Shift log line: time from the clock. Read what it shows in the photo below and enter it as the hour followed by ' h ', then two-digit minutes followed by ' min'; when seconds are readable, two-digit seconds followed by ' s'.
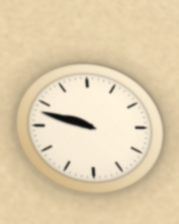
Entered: 9 h 48 min
